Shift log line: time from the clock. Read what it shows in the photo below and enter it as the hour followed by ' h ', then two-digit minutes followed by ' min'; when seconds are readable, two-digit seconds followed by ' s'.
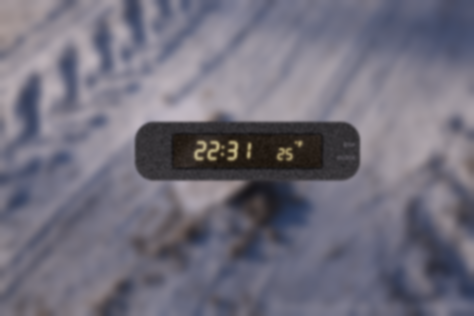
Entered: 22 h 31 min
